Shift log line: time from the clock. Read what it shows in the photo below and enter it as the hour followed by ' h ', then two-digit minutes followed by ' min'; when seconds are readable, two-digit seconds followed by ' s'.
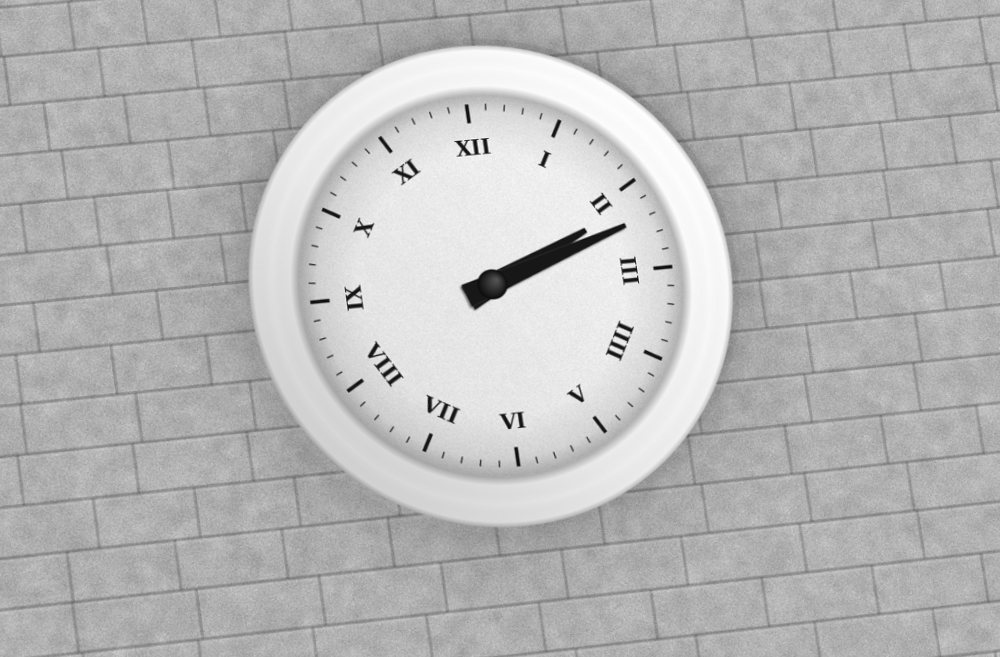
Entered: 2 h 12 min
